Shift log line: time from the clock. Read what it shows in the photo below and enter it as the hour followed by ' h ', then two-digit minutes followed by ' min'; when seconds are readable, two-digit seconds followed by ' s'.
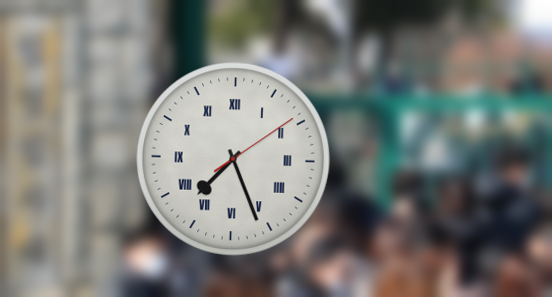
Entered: 7 h 26 min 09 s
